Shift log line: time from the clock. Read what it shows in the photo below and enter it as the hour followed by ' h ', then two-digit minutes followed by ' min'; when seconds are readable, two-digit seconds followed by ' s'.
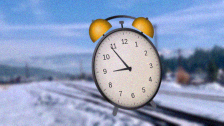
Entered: 8 h 54 min
